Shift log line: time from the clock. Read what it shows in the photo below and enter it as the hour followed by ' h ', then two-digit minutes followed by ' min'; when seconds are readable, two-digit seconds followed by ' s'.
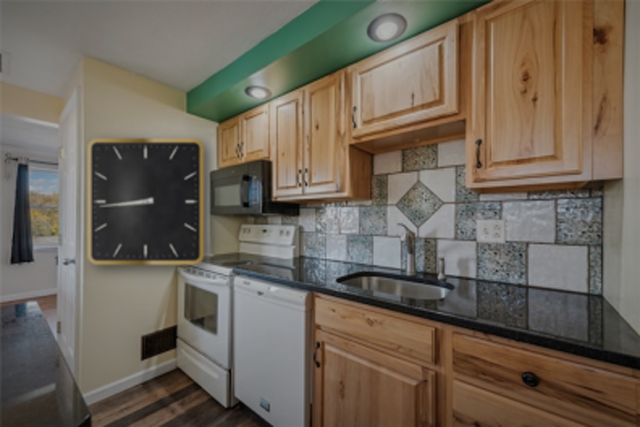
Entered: 8 h 44 min
